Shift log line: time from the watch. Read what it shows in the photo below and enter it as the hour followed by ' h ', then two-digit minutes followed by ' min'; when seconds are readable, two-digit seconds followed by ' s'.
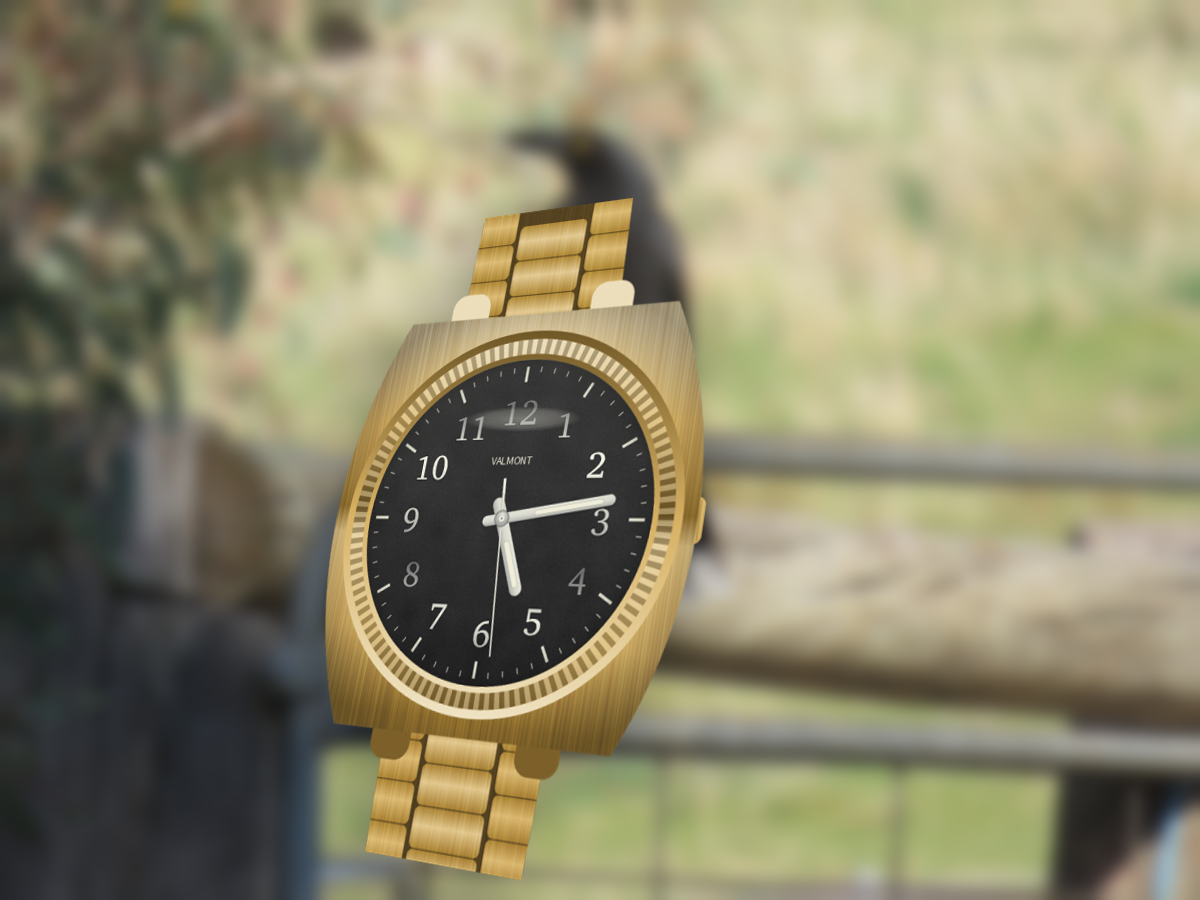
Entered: 5 h 13 min 29 s
